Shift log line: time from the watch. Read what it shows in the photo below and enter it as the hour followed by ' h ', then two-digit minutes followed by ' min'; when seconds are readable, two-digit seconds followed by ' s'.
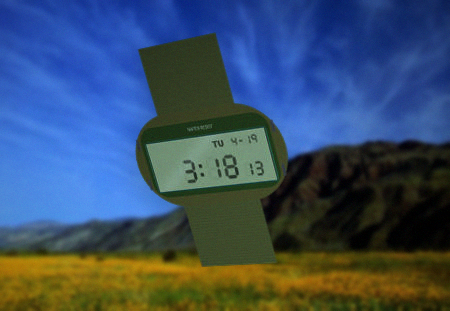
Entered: 3 h 18 min 13 s
